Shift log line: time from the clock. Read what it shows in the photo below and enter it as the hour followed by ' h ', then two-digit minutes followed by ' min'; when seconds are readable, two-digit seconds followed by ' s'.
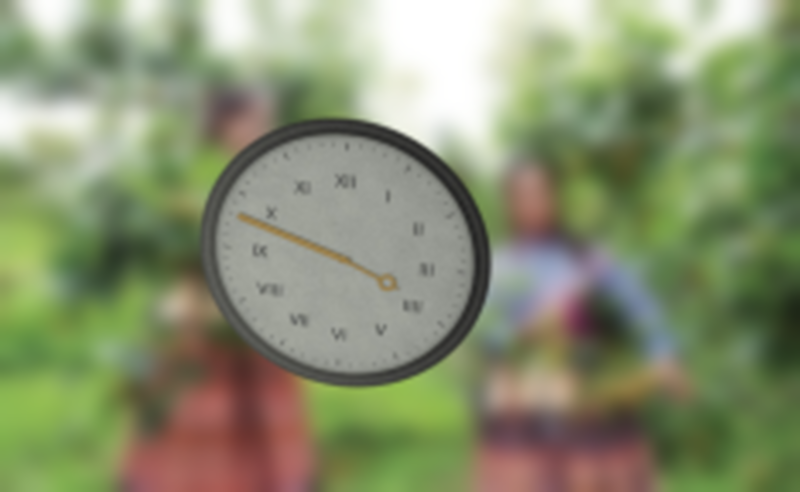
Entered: 3 h 48 min
